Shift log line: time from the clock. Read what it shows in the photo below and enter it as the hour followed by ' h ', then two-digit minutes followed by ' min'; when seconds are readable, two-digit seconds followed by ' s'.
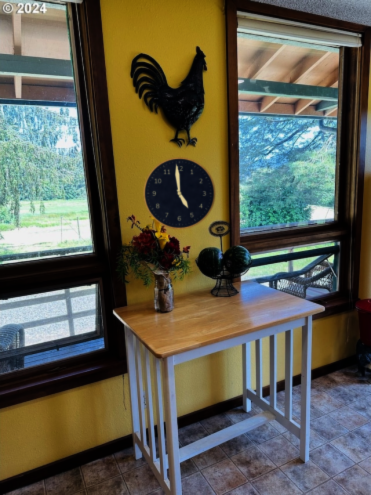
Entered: 4 h 59 min
